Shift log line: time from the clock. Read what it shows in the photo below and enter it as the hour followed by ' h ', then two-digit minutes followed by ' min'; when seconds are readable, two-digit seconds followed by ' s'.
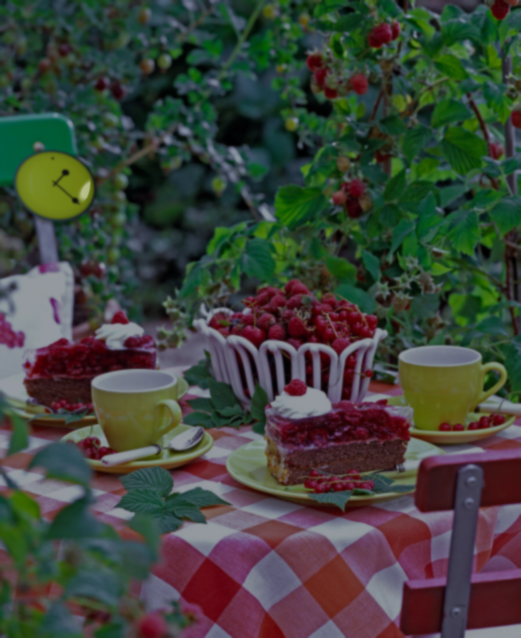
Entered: 1 h 23 min
